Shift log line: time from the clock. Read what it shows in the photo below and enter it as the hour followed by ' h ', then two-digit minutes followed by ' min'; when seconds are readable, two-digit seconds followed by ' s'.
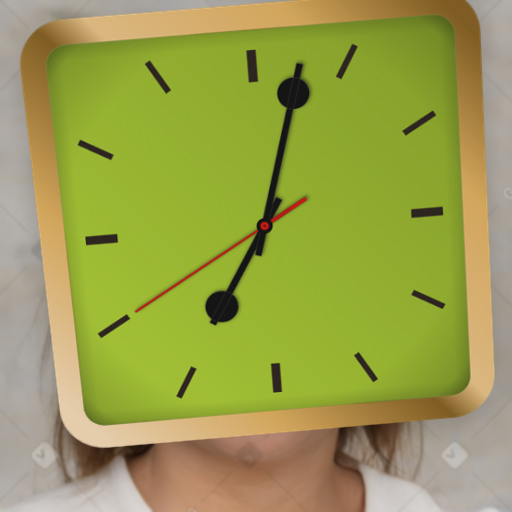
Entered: 7 h 02 min 40 s
